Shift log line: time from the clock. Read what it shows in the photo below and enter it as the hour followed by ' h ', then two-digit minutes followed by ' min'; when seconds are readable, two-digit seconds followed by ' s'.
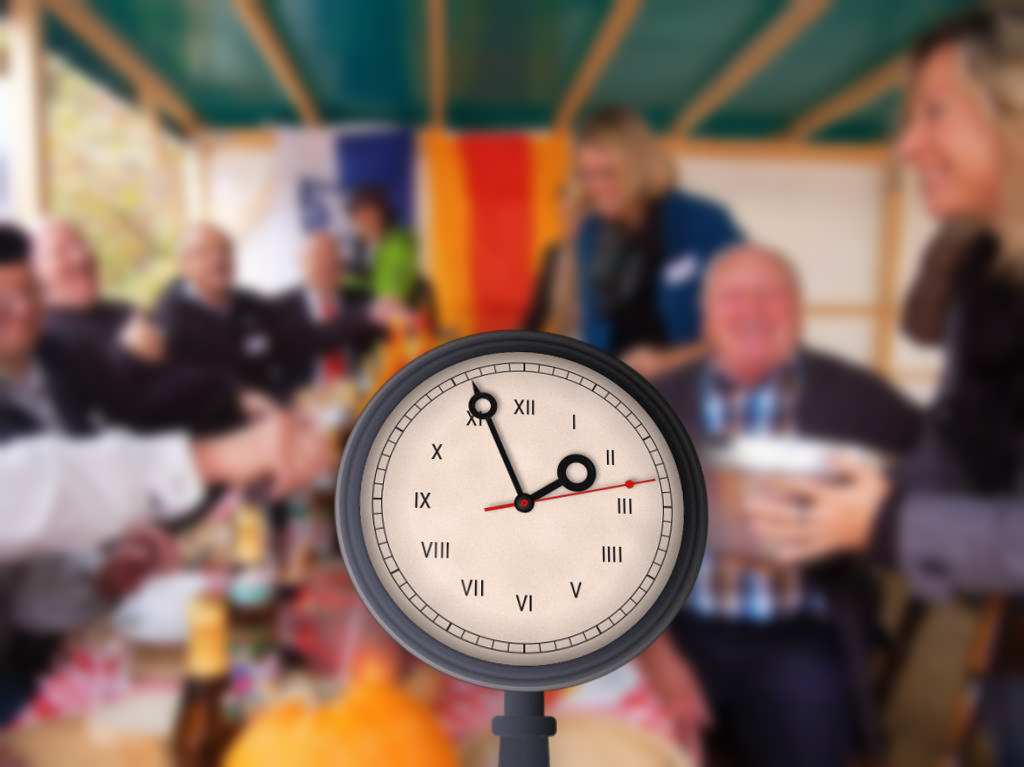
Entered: 1 h 56 min 13 s
